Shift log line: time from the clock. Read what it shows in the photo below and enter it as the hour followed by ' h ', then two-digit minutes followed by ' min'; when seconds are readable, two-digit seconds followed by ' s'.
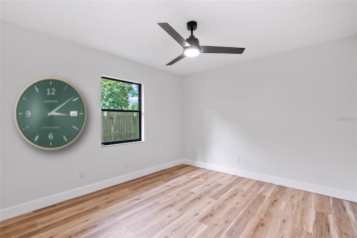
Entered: 3 h 09 min
